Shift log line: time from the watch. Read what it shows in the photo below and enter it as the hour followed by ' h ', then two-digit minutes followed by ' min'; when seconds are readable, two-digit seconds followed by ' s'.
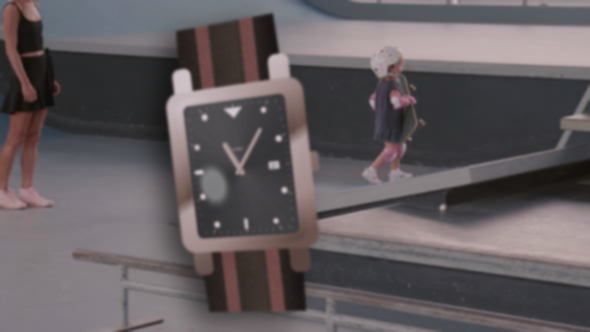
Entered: 11 h 06 min
